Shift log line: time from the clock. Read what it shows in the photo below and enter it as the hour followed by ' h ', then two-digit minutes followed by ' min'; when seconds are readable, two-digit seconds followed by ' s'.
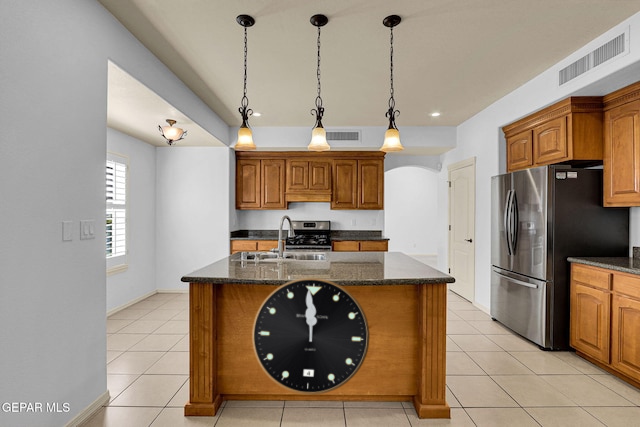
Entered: 11 h 59 min
